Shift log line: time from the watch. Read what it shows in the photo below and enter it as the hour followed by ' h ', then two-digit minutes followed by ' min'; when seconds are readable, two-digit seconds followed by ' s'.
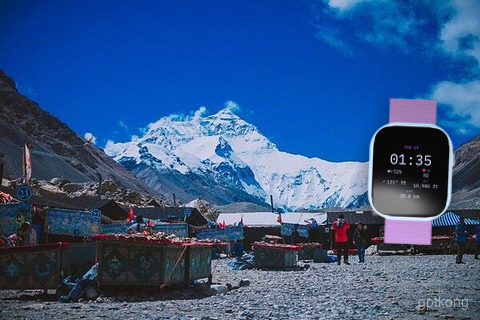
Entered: 1 h 35 min
